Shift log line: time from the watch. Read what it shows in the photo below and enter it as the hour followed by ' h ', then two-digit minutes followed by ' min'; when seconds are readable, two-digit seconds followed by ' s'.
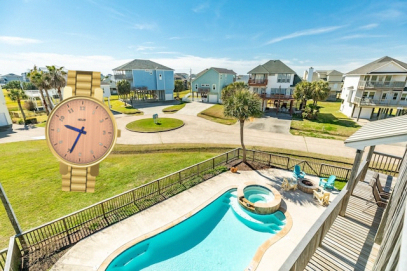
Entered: 9 h 34 min
